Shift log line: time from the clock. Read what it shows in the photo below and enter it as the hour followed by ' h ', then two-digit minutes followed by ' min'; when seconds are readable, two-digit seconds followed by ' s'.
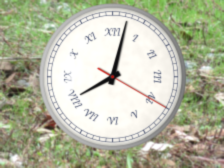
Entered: 8 h 02 min 20 s
